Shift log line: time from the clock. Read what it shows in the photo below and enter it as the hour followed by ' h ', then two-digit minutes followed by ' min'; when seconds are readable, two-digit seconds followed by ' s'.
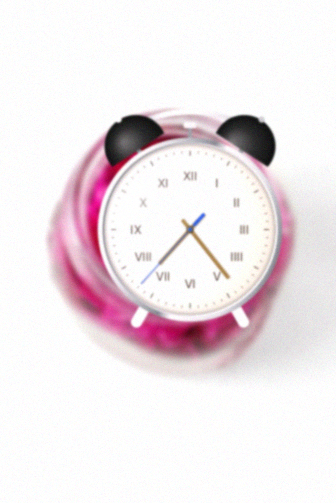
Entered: 7 h 23 min 37 s
